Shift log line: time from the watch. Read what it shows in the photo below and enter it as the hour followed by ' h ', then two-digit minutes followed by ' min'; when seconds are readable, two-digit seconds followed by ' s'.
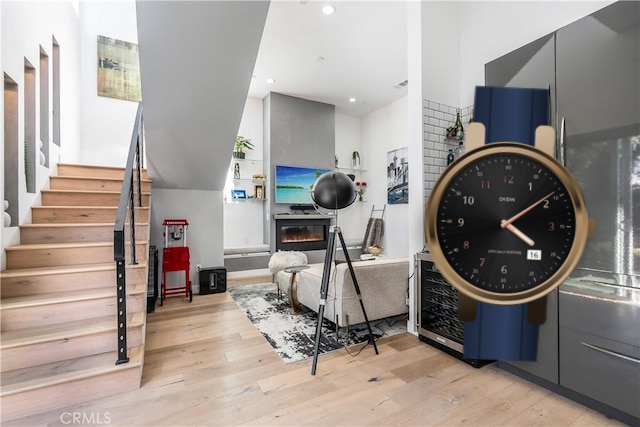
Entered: 4 h 09 min
